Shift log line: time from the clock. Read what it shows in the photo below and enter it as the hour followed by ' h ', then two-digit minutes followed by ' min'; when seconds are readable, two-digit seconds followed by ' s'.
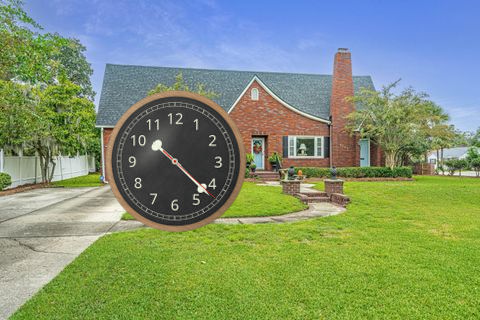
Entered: 10 h 22 min 22 s
